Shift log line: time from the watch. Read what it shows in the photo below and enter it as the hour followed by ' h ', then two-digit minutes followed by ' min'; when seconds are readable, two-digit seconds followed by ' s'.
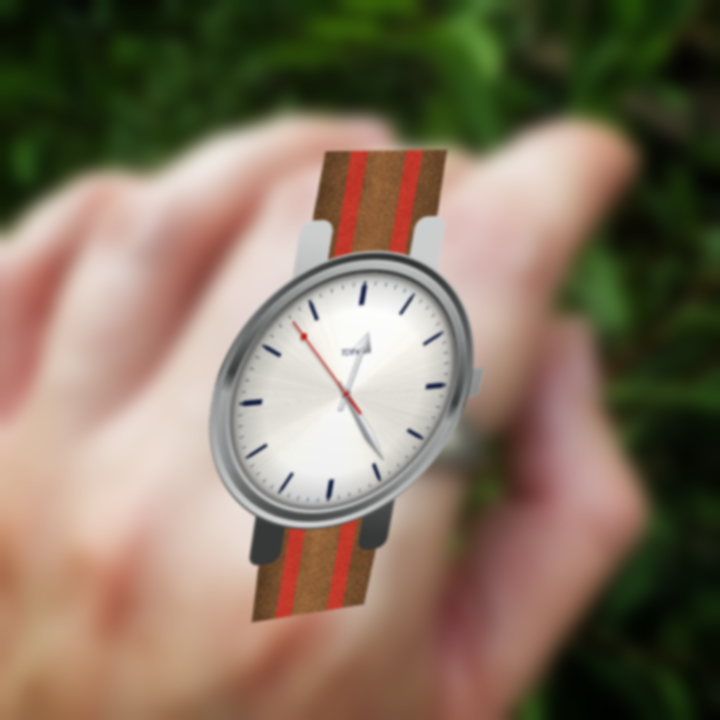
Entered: 12 h 23 min 53 s
